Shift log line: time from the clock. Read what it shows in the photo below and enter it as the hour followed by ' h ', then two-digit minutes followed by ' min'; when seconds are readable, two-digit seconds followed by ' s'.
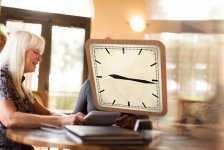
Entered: 9 h 16 min
